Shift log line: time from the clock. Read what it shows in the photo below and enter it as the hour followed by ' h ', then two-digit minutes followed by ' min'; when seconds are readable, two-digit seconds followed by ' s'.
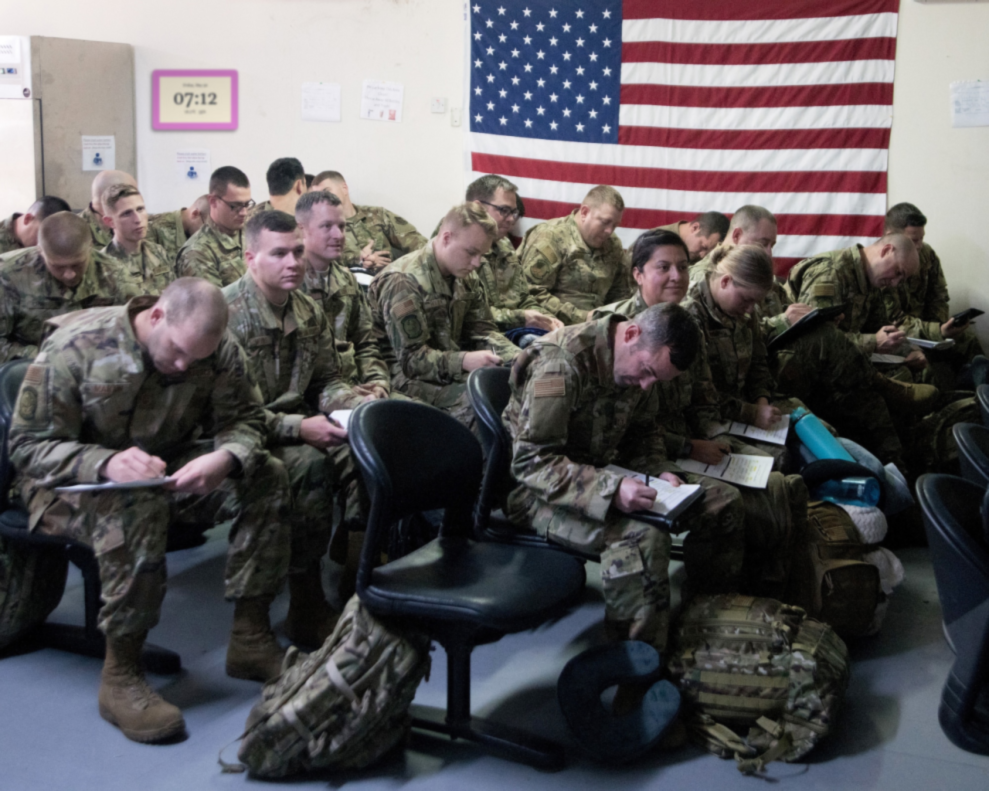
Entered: 7 h 12 min
